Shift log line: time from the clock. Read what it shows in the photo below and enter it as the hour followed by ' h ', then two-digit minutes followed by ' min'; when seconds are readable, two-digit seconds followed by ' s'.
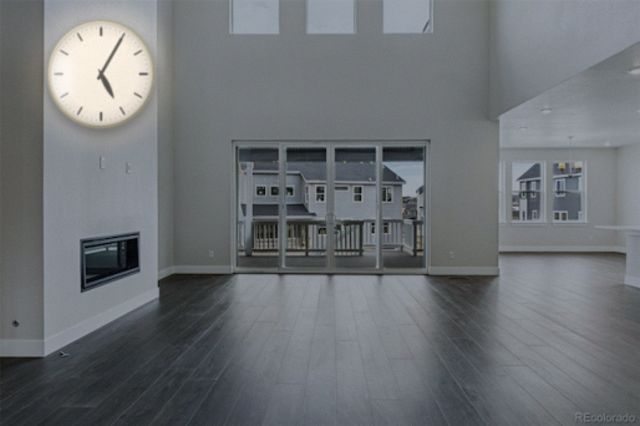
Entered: 5 h 05 min
